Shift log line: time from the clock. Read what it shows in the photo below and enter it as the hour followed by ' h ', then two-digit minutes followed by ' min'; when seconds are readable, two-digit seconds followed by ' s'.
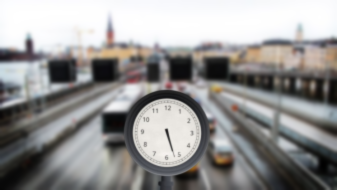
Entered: 5 h 27 min
